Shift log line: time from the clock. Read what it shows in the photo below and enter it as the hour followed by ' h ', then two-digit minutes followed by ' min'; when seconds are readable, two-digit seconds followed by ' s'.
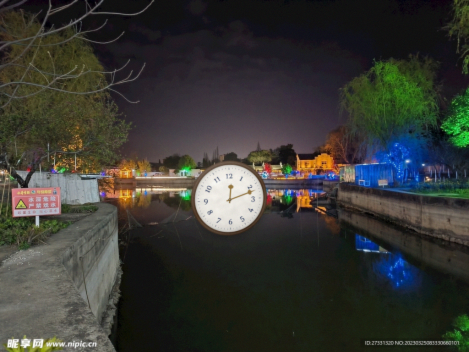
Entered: 12 h 12 min
